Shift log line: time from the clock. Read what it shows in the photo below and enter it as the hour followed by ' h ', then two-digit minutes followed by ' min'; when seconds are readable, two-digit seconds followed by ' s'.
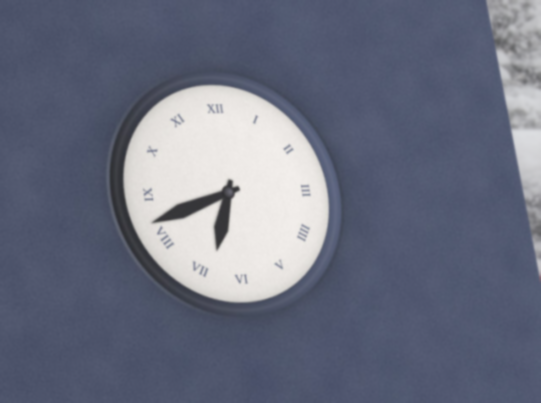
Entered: 6 h 42 min
